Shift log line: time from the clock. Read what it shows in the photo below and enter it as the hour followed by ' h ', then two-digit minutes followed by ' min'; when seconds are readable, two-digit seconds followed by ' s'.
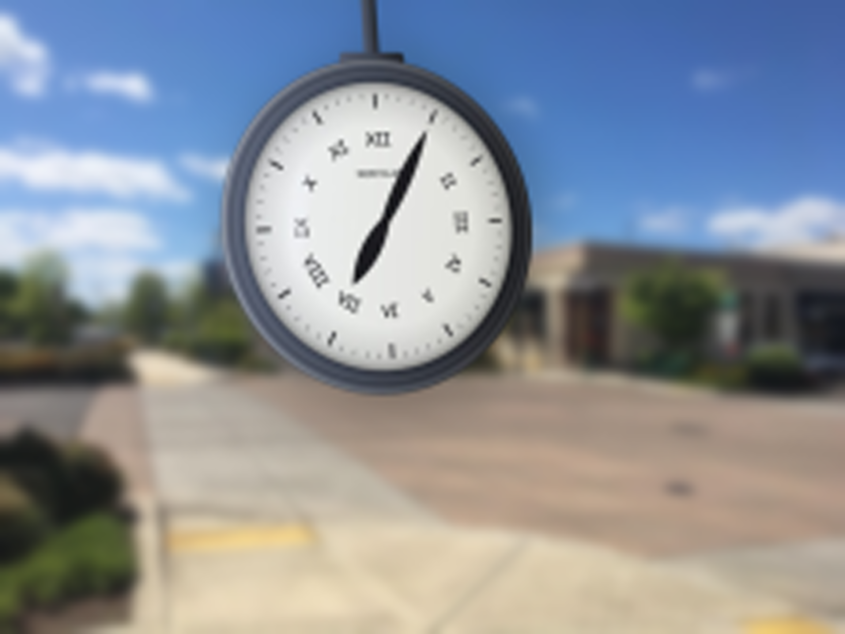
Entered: 7 h 05 min
